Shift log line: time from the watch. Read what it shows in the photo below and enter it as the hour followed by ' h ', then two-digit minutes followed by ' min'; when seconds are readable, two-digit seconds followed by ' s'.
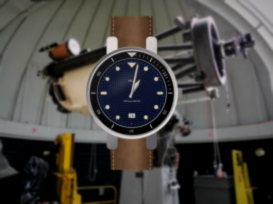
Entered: 1 h 02 min
